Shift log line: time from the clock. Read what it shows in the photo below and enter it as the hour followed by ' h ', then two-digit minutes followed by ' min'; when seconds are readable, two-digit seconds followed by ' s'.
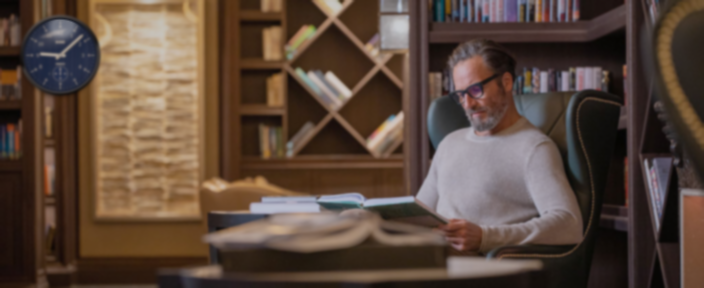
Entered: 9 h 08 min
